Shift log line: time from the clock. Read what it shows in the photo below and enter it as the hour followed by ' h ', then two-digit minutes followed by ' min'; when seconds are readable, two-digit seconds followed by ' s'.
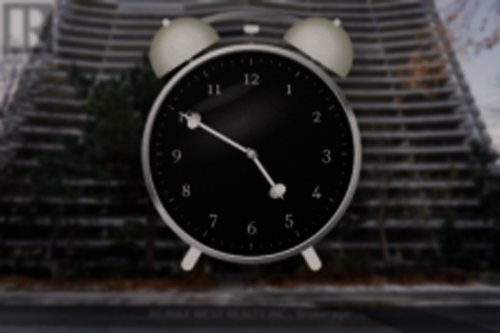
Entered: 4 h 50 min
